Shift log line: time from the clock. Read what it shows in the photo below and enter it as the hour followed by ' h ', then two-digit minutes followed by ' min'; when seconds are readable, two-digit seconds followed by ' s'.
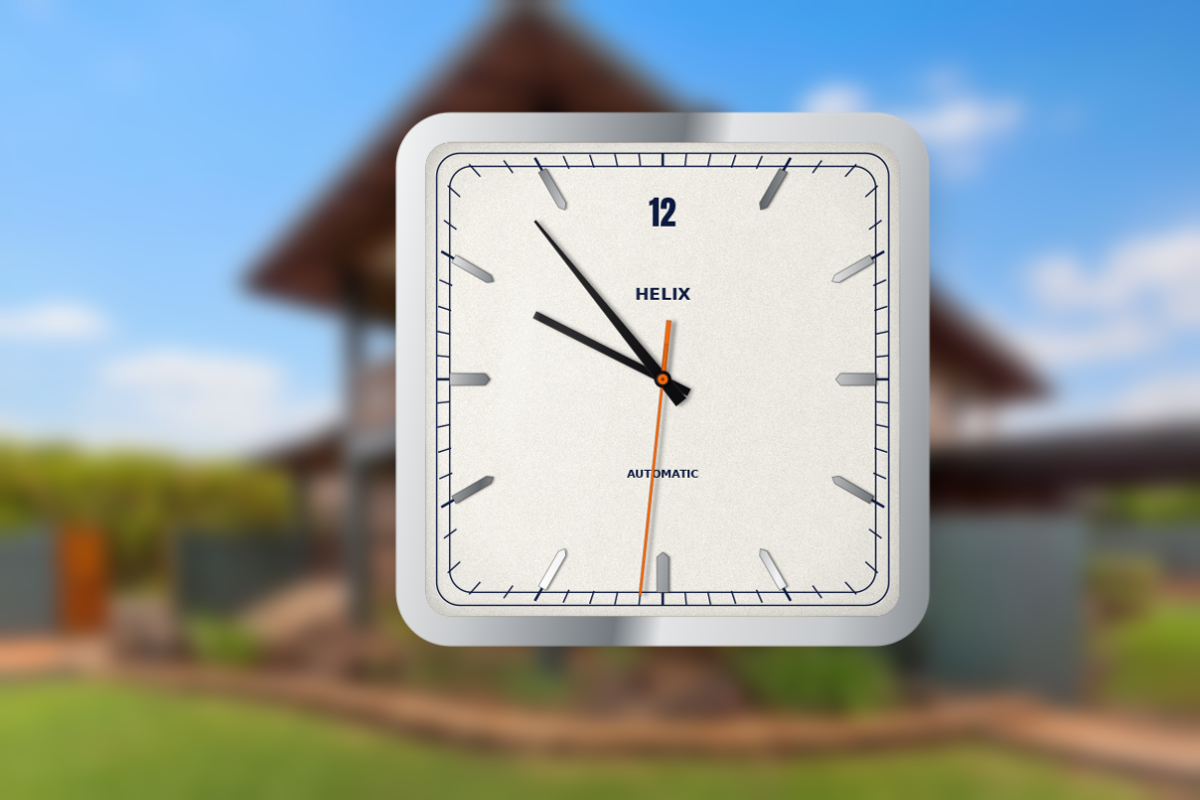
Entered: 9 h 53 min 31 s
